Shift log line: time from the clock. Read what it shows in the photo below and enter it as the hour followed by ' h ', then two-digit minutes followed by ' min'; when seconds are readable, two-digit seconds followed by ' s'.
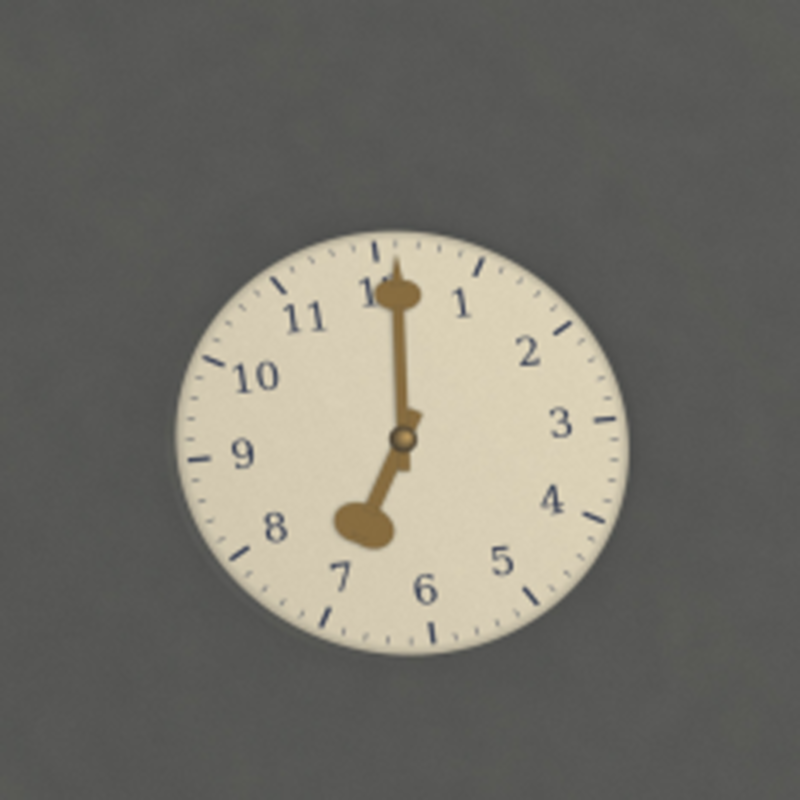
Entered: 7 h 01 min
